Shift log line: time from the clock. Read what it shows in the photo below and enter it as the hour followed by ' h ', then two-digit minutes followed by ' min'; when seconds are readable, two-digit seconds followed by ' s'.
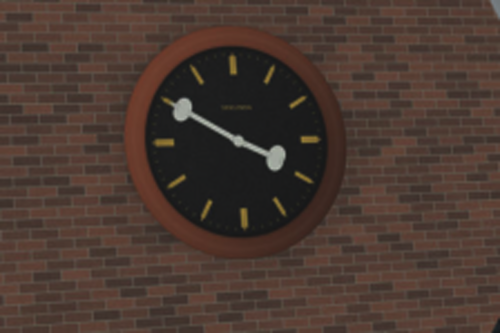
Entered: 3 h 50 min
